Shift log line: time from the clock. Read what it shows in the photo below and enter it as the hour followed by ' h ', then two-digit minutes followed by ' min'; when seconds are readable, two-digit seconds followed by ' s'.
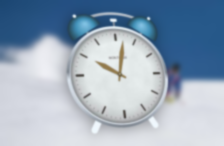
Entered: 10 h 02 min
